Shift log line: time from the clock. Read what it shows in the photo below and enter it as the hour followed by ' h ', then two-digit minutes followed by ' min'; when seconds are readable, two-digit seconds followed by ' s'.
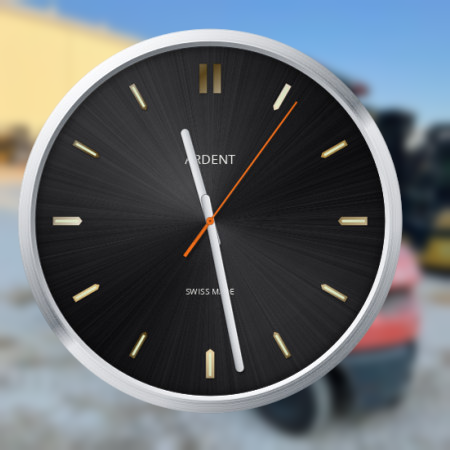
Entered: 11 h 28 min 06 s
